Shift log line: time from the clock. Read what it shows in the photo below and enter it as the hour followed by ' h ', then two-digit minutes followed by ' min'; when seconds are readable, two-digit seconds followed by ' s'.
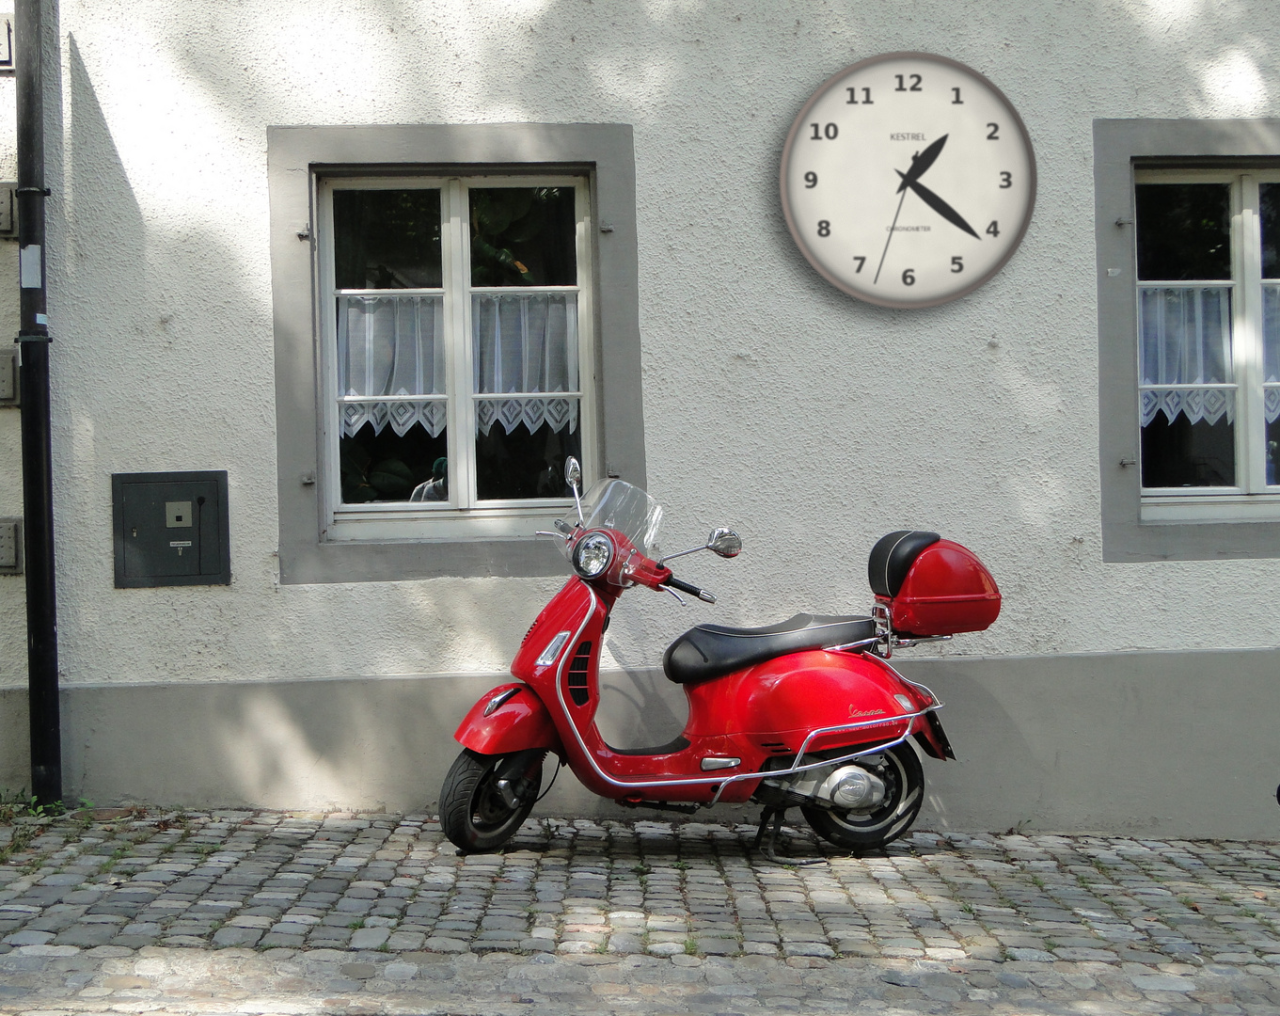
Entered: 1 h 21 min 33 s
